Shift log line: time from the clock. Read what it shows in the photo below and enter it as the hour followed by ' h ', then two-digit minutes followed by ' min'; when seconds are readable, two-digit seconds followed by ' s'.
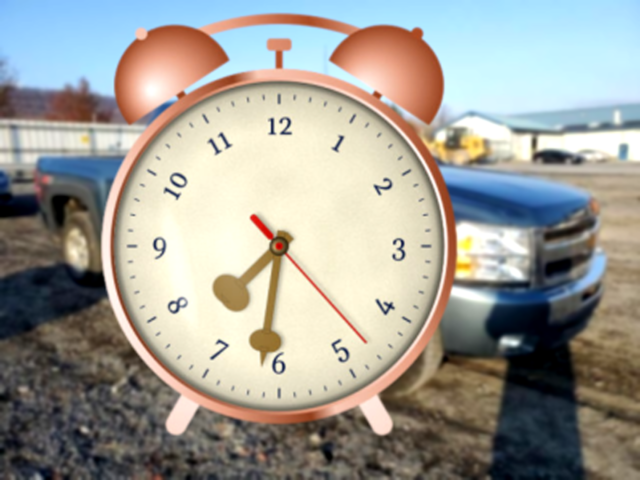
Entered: 7 h 31 min 23 s
